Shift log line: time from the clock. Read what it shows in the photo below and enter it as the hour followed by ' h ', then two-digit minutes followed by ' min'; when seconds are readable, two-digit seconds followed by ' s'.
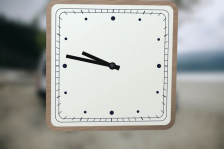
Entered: 9 h 47 min
